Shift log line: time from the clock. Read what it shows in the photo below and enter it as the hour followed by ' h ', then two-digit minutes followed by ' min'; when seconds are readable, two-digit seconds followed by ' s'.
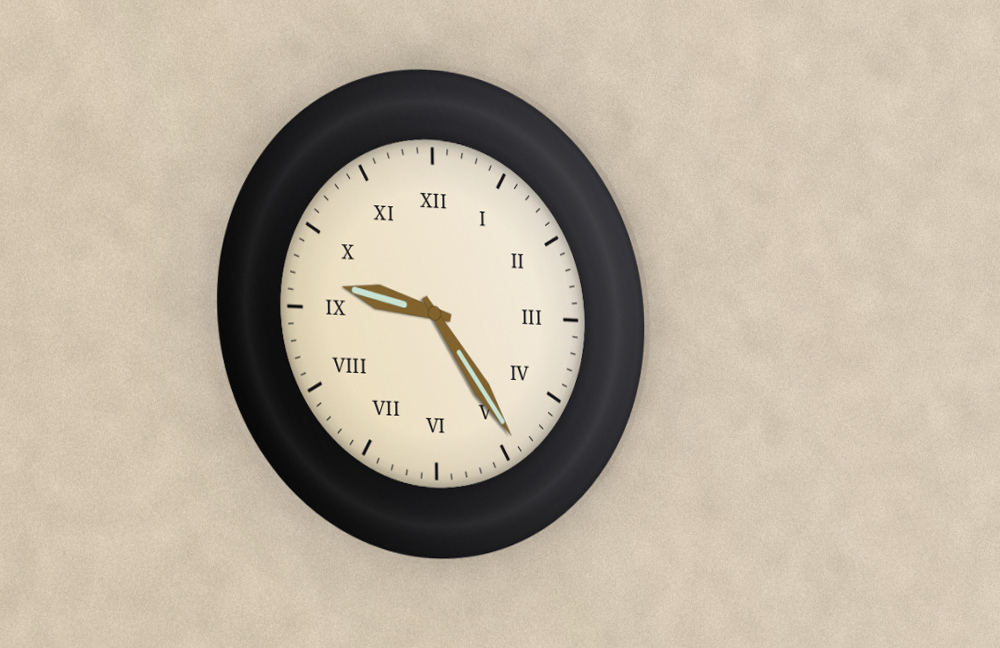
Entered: 9 h 24 min
